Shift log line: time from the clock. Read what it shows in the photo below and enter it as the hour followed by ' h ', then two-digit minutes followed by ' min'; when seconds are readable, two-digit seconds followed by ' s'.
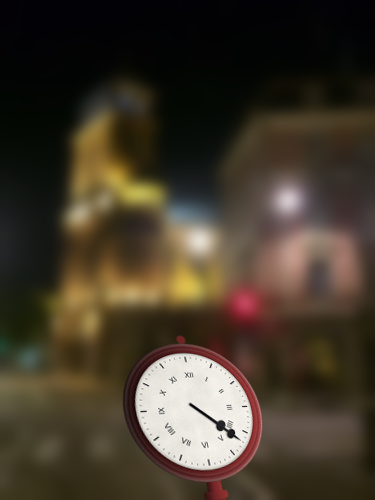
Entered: 4 h 22 min
